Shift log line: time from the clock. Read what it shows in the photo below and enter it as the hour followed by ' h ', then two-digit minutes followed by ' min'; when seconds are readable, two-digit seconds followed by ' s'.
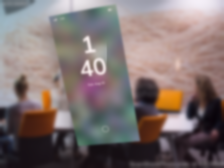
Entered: 1 h 40 min
